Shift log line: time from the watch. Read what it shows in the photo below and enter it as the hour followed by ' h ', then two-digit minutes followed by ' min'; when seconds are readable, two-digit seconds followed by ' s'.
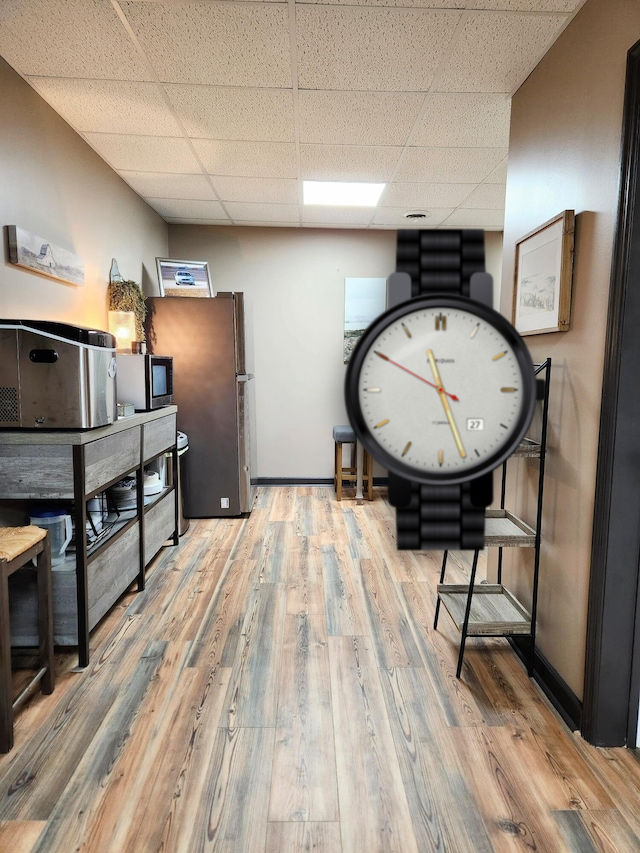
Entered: 11 h 26 min 50 s
